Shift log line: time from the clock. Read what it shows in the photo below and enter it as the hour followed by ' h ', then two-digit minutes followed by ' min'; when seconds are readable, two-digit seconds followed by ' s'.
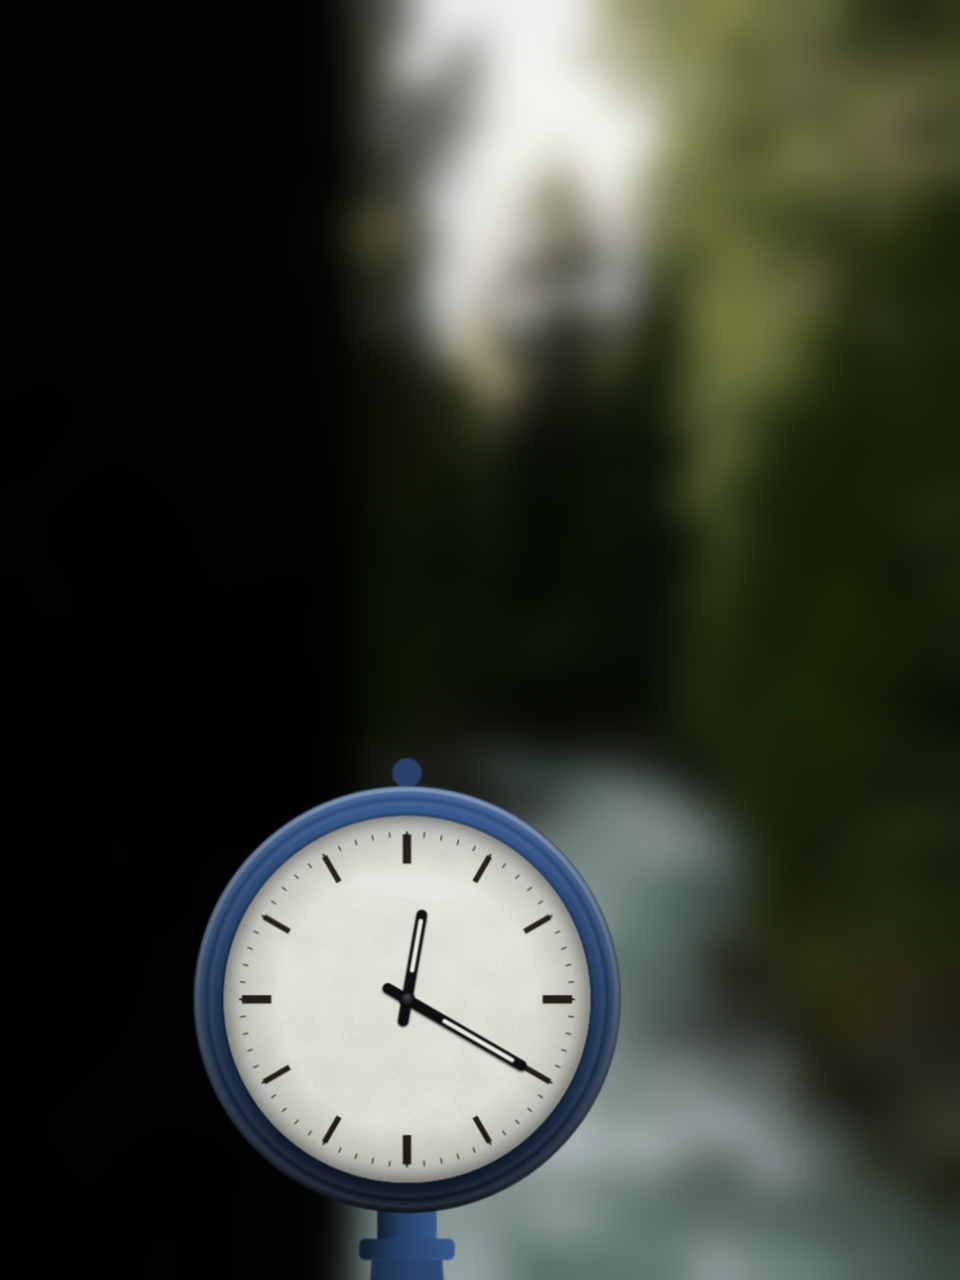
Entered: 12 h 20 min
